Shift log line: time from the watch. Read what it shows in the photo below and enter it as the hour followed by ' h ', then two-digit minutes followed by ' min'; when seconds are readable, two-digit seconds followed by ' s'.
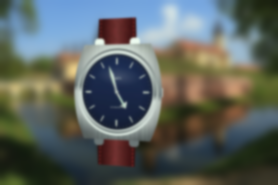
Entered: 4 h 57 min
